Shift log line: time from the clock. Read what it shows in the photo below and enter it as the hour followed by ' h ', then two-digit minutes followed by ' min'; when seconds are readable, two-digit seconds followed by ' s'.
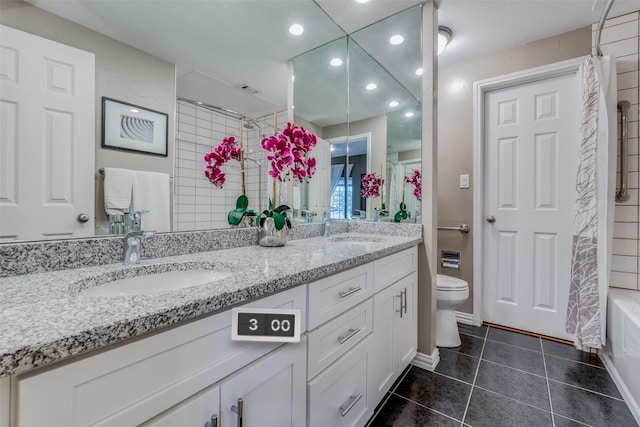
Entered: 3 h 00 min
